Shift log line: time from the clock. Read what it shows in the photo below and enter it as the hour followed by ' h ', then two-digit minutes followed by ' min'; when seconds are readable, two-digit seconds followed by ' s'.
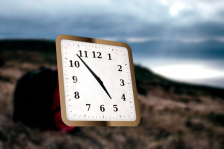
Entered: 4 h 53 min
